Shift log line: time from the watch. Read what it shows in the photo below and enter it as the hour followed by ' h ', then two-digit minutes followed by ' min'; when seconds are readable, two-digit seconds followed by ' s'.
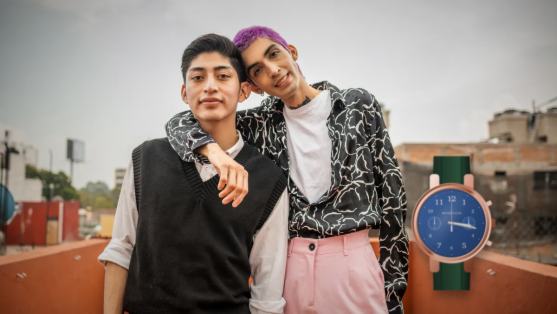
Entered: 3 h 17 min
